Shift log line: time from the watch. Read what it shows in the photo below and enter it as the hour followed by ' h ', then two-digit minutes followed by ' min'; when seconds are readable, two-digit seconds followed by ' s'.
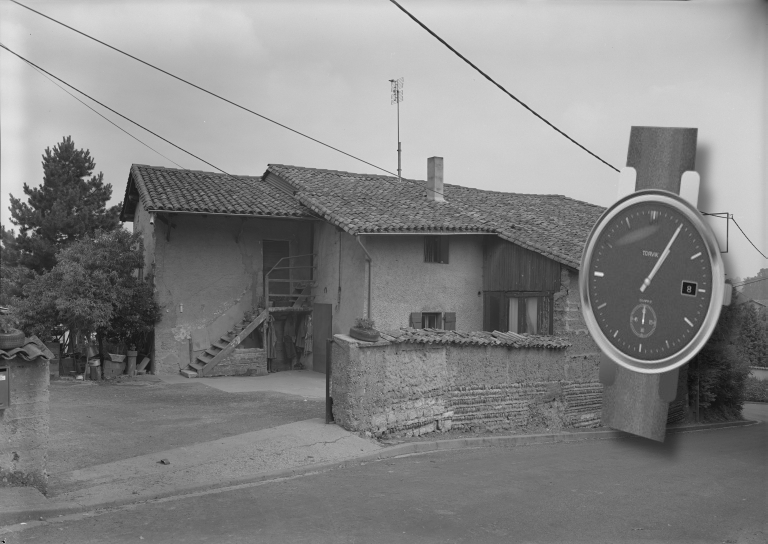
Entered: 1 h 05 min
